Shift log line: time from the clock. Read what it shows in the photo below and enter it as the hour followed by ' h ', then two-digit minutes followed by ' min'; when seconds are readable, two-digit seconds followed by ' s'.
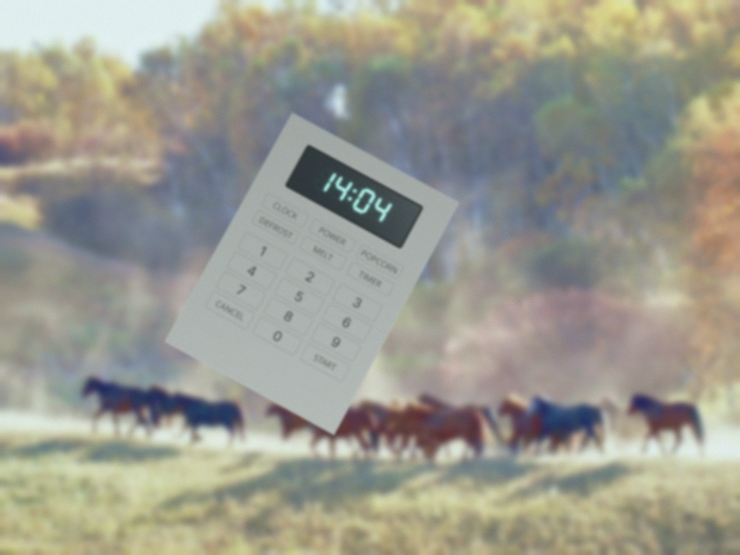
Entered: 14 h 04 min
